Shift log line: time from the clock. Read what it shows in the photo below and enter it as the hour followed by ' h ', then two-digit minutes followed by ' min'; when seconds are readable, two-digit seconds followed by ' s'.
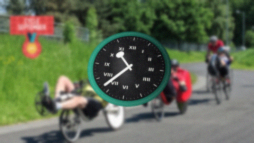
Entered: 10 h 37 min
